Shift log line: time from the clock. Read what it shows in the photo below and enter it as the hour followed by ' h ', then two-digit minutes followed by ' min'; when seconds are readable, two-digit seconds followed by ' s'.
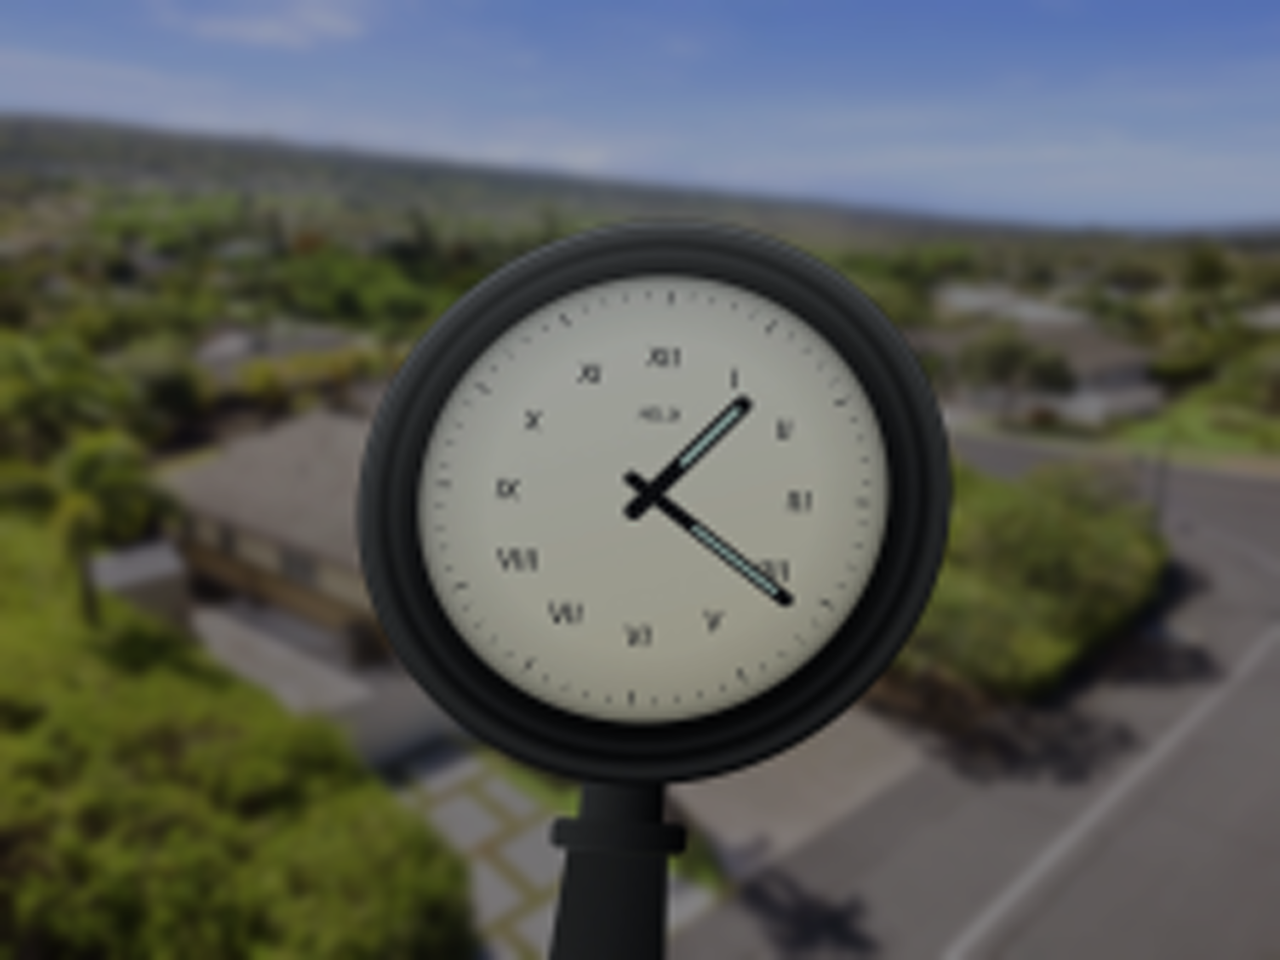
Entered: 1 h 21 min
